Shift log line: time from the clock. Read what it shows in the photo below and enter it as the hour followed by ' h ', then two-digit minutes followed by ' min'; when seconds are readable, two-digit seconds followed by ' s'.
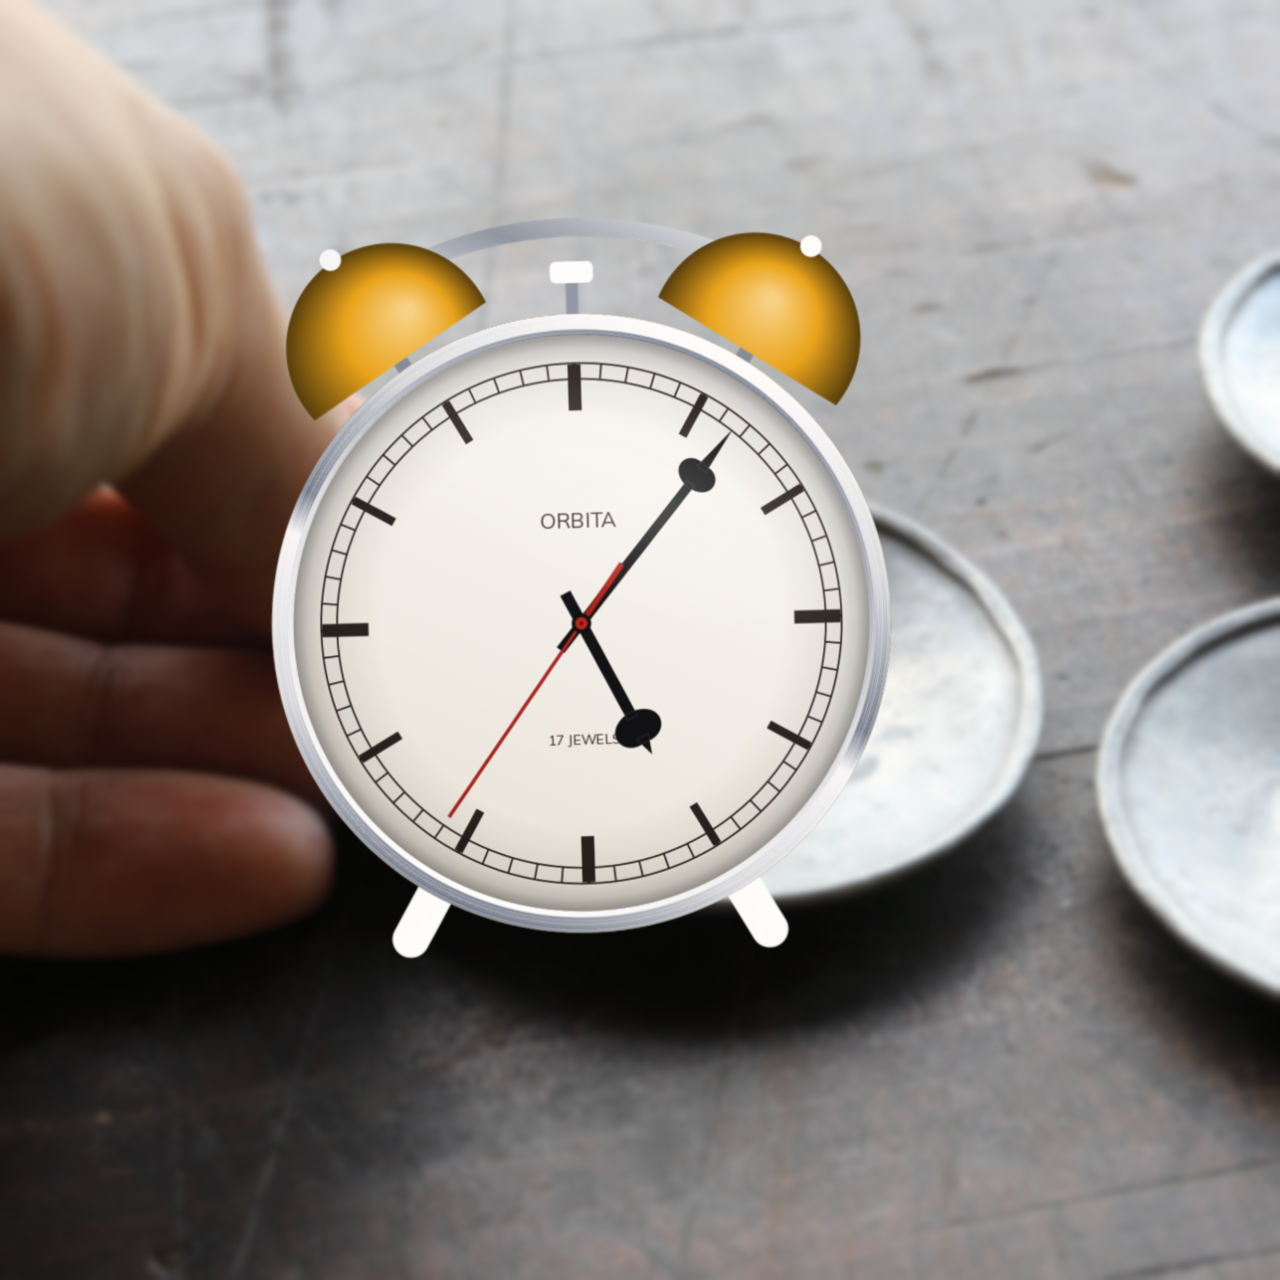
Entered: 5 h 06 min 36 s
